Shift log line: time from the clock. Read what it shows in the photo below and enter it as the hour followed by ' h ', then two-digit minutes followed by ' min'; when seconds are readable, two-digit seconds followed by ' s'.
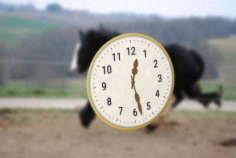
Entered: 12 h 28 min
